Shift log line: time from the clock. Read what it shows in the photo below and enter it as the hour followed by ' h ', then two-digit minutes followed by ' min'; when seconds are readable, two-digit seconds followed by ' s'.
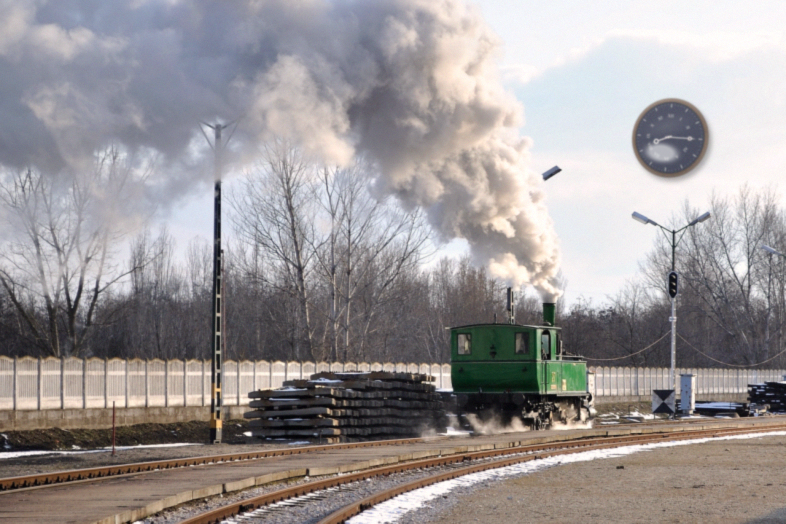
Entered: 8 h 15 min
